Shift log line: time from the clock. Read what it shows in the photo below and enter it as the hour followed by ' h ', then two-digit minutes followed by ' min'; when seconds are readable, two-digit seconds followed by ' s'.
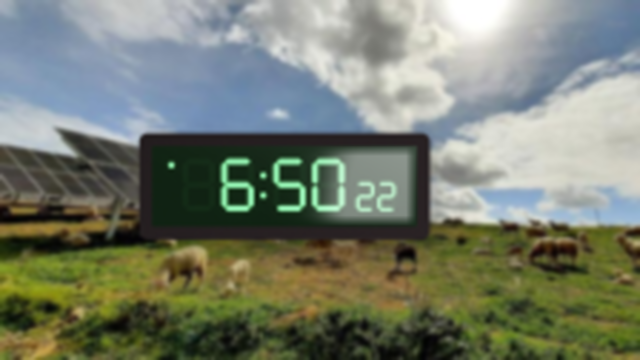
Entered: 6 h 50 min 22 s
